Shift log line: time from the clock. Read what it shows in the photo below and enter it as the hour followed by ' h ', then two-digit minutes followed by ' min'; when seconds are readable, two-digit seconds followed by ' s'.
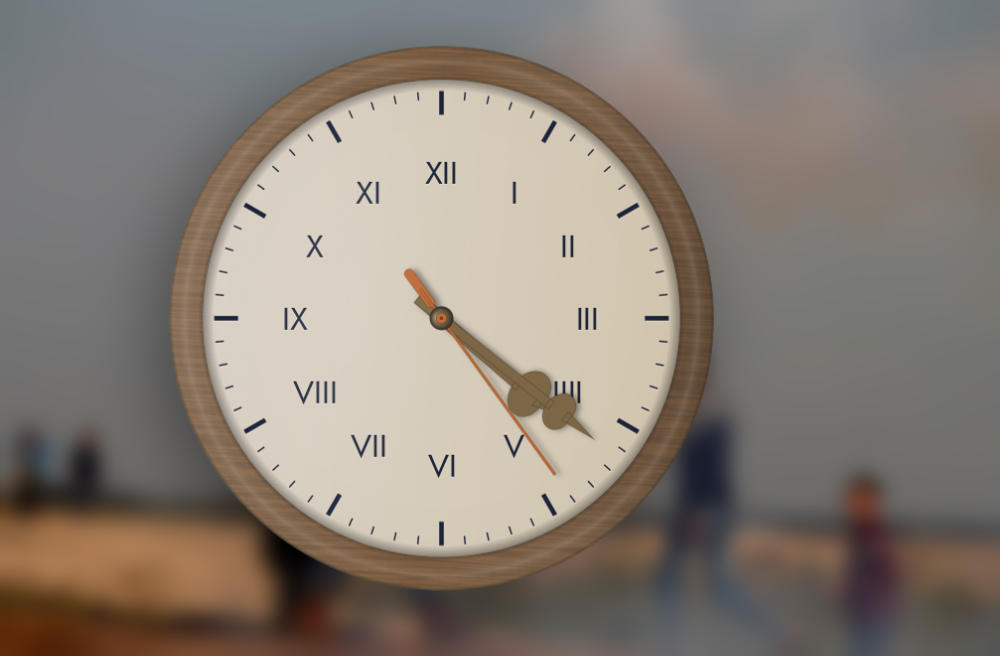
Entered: 4 h 21 min 24 s
